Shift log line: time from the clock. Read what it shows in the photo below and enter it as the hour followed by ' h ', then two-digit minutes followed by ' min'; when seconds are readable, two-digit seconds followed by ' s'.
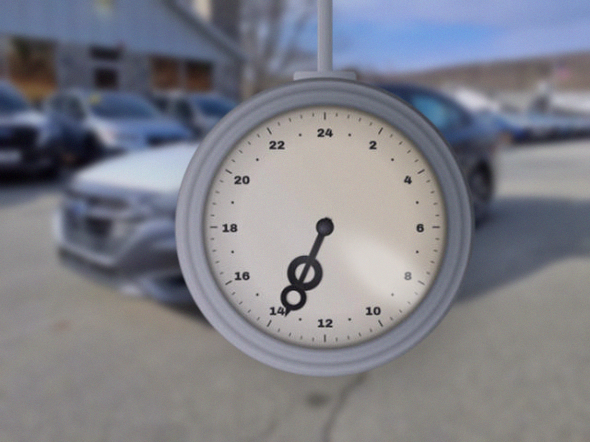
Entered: 13 h 34 min
